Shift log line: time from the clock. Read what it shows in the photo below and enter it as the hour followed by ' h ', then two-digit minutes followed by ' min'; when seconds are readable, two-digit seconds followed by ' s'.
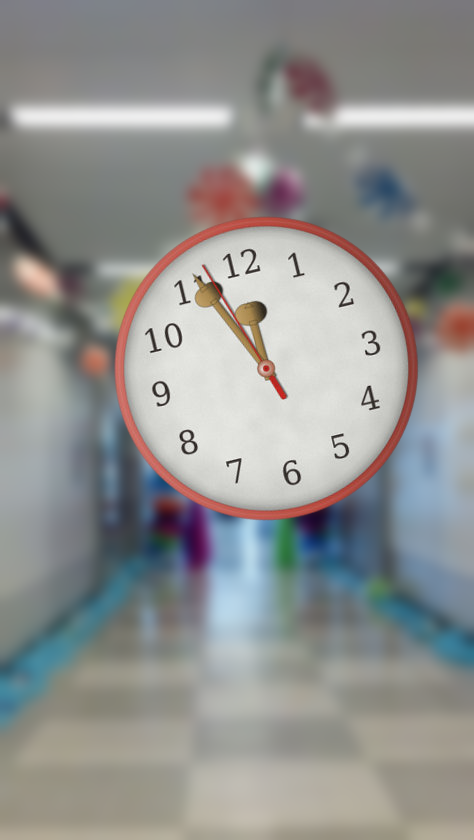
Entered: 11 h 55 min 57 s
